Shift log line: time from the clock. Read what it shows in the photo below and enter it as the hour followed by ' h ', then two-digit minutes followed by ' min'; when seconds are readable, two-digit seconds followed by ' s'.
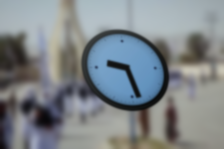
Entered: 9 h 28 min
